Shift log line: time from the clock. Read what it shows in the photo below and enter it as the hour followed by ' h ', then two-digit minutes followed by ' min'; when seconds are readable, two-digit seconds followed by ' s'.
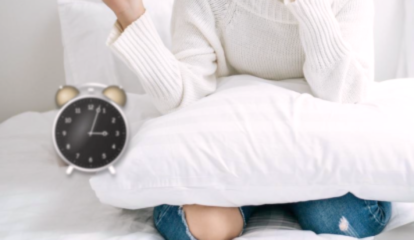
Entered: 3 h 03 min
